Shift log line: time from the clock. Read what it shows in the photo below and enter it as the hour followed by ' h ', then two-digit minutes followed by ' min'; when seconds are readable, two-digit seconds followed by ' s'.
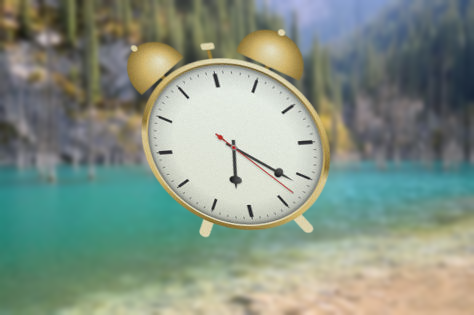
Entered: 6 h 21 min 23 s
